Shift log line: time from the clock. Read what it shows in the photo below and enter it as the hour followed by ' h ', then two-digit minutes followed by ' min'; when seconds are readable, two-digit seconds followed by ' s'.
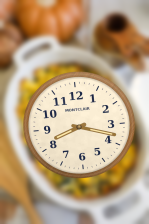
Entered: 8 h 18 min
